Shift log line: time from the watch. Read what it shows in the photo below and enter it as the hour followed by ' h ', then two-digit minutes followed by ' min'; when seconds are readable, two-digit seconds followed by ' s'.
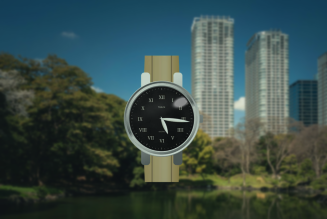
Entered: 5 h 16 min
